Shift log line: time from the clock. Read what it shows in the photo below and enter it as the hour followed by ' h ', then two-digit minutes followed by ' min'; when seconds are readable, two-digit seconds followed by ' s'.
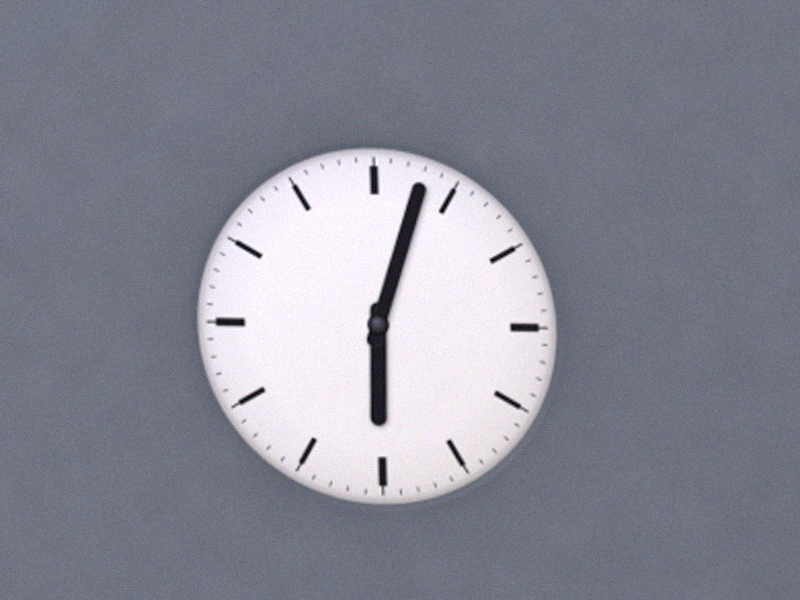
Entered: 6 h 03 min
